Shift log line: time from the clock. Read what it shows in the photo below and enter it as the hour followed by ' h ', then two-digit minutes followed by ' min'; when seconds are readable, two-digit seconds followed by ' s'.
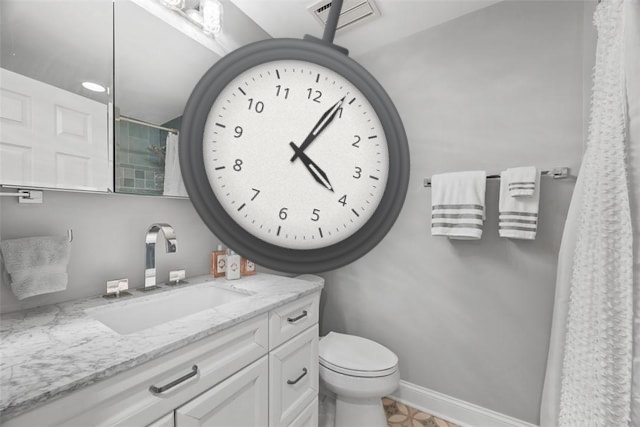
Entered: 4 h 04 min
